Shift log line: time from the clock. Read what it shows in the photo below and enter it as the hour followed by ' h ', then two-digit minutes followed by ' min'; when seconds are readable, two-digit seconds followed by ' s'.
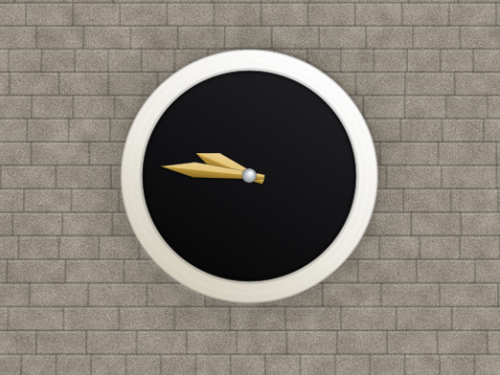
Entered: 9 h 46 min
